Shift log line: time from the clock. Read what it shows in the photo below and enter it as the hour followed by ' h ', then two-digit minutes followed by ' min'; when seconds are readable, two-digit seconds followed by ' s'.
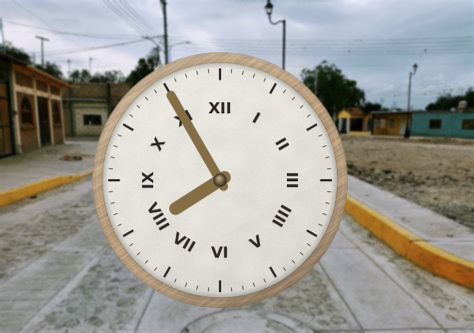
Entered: 7 h 55 min
